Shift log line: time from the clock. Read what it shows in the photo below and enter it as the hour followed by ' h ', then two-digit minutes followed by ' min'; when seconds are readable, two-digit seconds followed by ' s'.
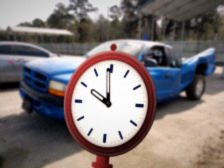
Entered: 9 h 59 min
